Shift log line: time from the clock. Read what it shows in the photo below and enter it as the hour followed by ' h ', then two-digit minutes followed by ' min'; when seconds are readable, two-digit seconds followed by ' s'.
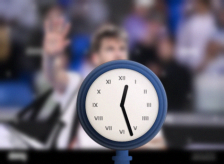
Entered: 12 h 27 min
